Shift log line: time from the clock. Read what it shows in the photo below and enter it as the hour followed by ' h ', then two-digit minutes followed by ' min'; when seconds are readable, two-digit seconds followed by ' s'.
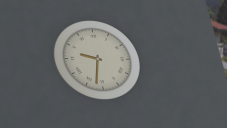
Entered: 9 h 32 min
